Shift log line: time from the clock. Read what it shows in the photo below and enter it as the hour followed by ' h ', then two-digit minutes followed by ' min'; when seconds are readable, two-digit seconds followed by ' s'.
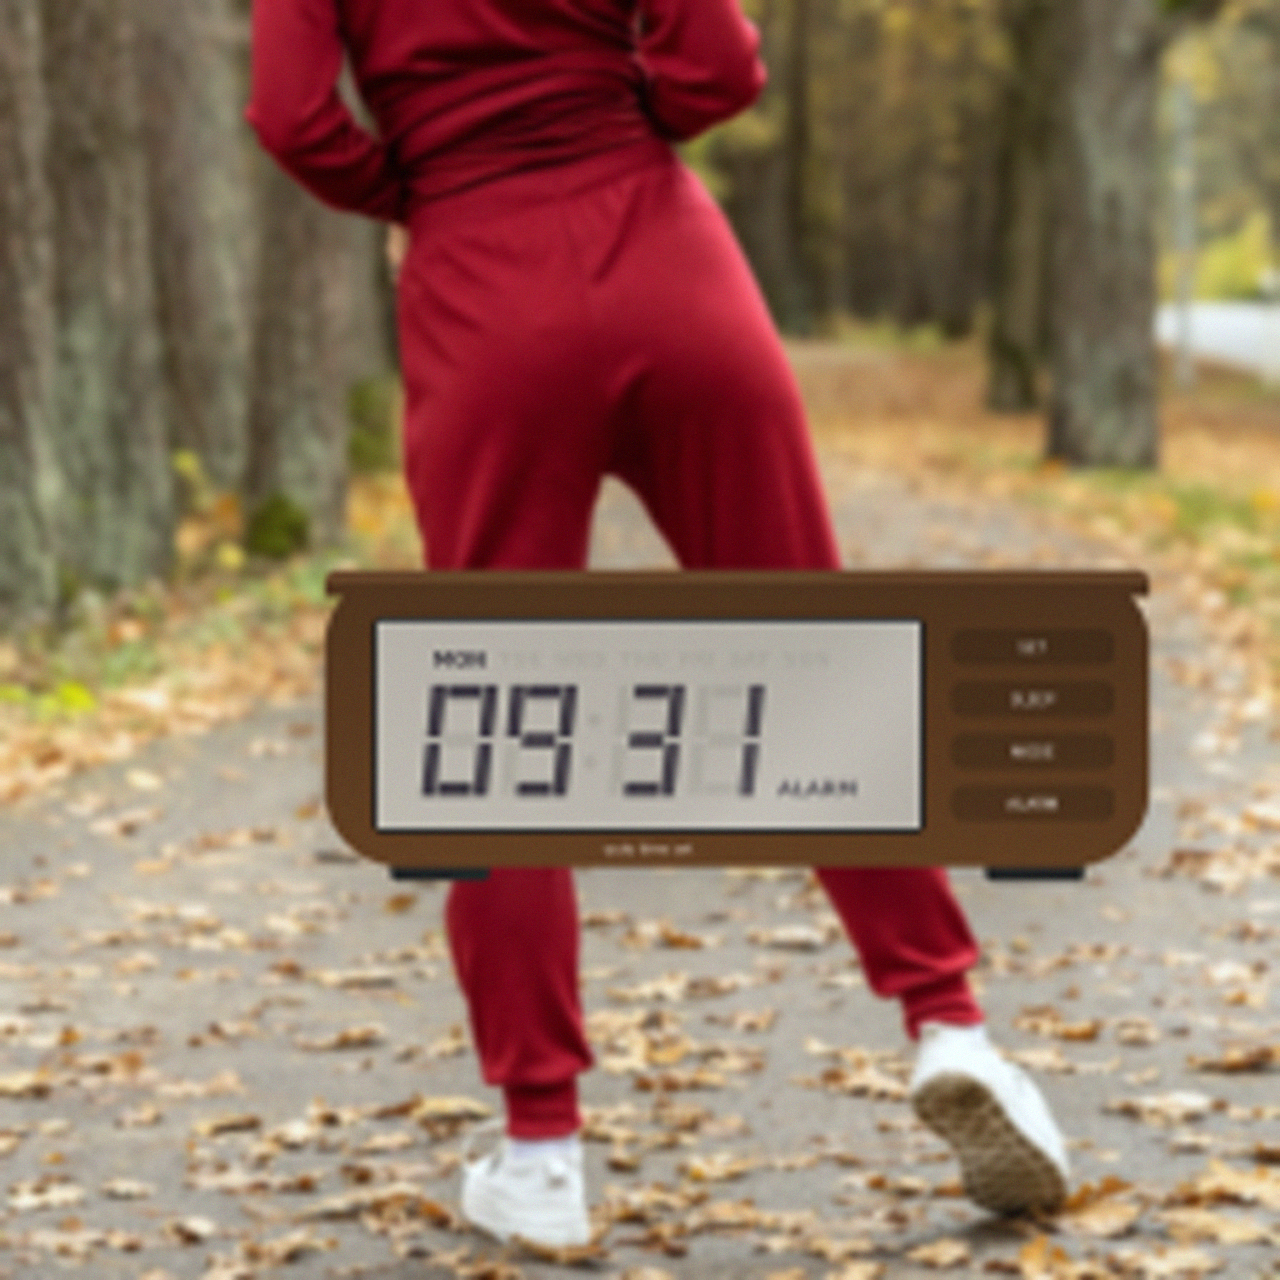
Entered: 9 h 31 min
